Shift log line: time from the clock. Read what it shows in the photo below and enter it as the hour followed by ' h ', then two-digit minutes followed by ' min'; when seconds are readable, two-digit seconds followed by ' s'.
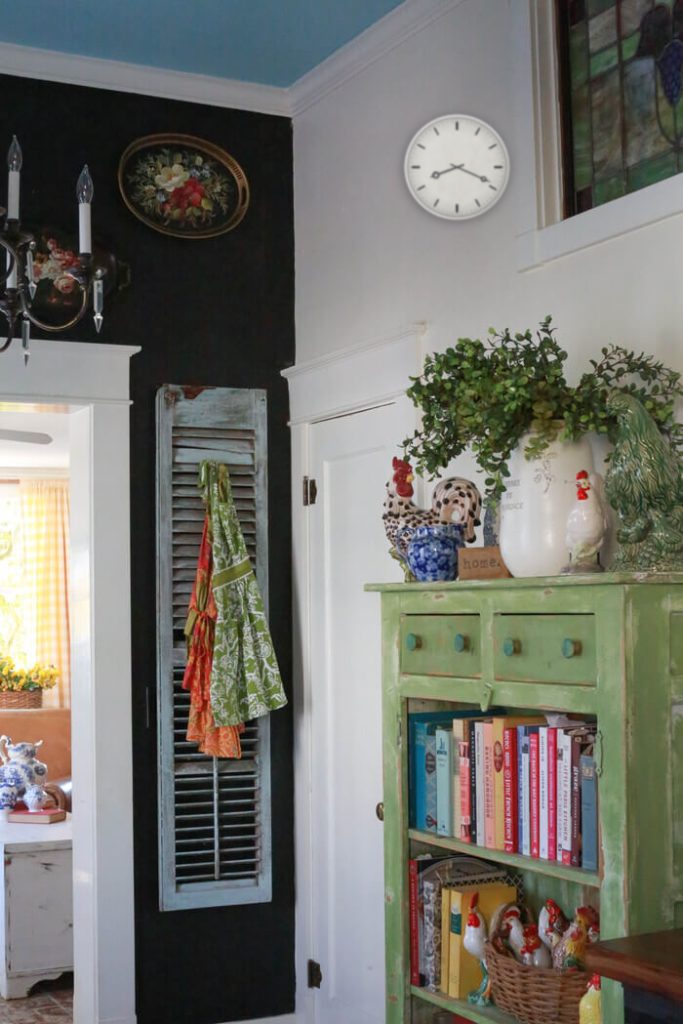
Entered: 8 h 19 min
